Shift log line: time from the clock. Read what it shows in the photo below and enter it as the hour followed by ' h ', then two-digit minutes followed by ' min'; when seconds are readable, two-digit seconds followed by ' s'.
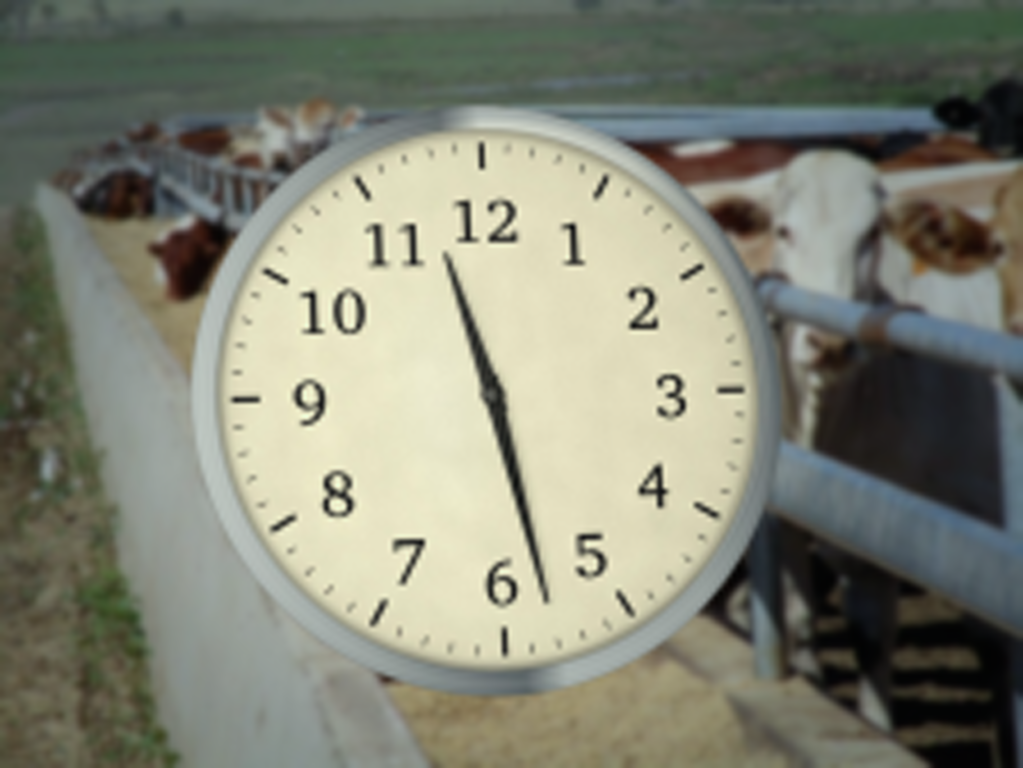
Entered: 11 h 28 min
